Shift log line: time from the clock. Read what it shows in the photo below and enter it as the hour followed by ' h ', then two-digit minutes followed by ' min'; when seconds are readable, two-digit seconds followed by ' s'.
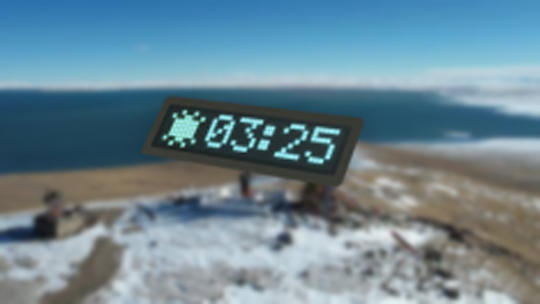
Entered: 3 h 25 min
